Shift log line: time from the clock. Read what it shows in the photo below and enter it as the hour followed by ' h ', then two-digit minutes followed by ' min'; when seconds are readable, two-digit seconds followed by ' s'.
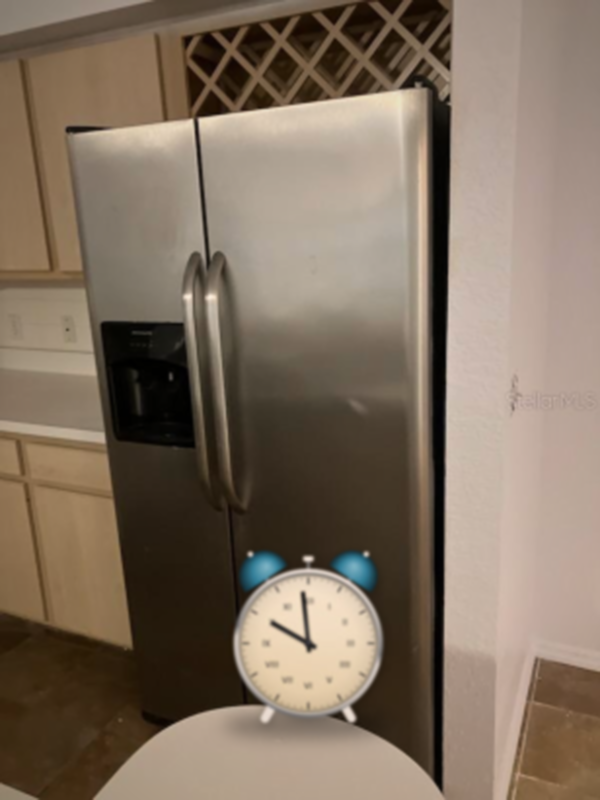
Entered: 9 h 59 min
